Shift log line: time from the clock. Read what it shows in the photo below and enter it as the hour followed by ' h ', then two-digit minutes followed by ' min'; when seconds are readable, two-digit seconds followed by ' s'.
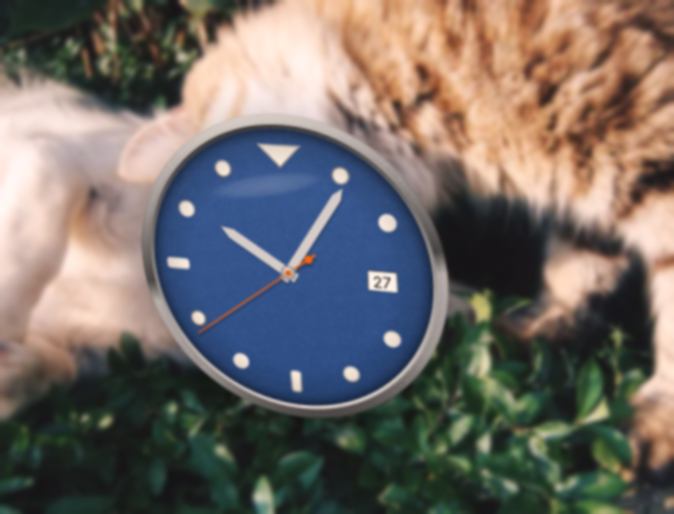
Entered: 10 h 05 min 39 s
